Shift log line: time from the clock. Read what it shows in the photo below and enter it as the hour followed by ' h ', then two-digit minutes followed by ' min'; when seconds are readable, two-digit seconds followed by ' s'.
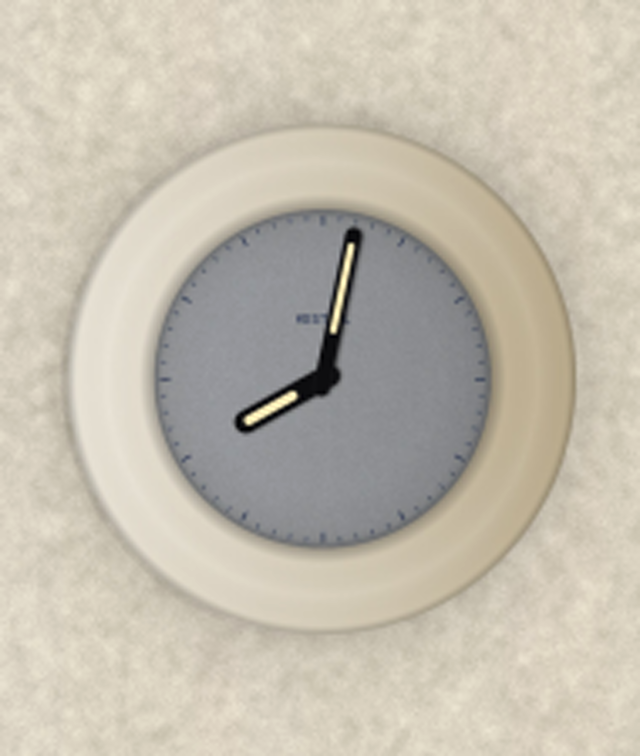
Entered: 8 h 02 min
